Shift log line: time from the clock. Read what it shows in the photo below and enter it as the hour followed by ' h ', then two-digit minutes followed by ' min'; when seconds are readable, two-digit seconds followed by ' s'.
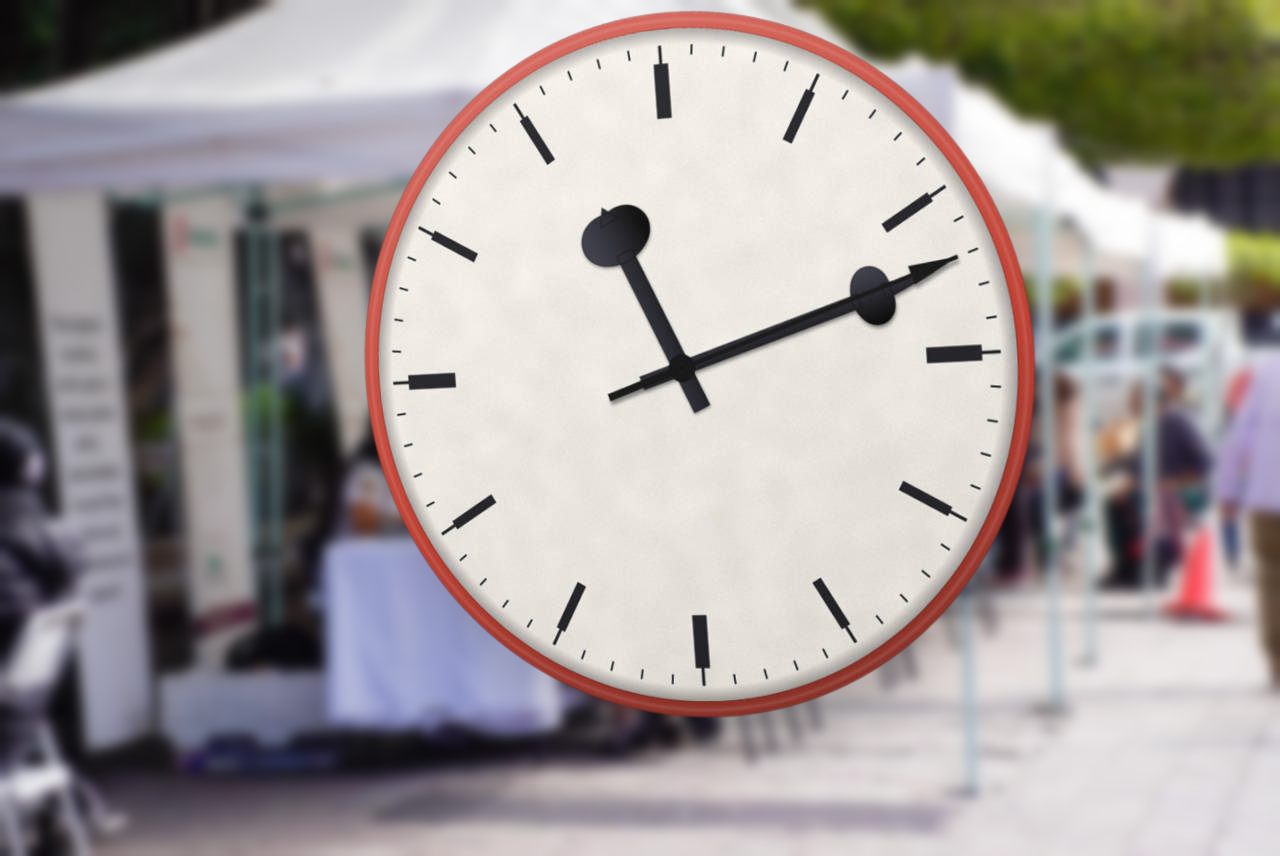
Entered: 11 h 12 min 12 s
